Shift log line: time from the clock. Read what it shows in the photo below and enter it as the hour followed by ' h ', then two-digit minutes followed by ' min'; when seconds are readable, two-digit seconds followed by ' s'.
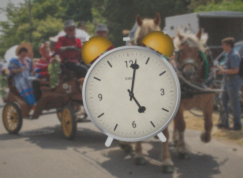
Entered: 5 h 02 min
